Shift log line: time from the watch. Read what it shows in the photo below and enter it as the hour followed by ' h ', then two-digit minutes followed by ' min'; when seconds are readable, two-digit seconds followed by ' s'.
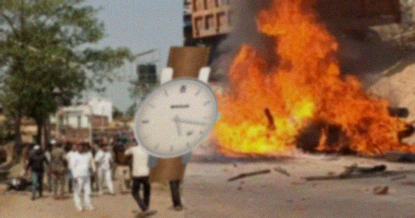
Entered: 5 h 17 min
